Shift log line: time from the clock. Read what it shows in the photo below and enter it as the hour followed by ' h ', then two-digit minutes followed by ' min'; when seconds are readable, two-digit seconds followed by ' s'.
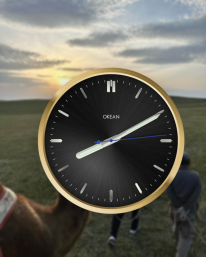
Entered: 8 h 10 min 14 s
